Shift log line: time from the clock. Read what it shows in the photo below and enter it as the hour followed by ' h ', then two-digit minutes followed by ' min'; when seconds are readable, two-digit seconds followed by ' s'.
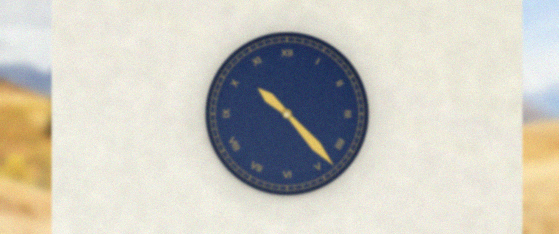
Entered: 10 h 23 min
